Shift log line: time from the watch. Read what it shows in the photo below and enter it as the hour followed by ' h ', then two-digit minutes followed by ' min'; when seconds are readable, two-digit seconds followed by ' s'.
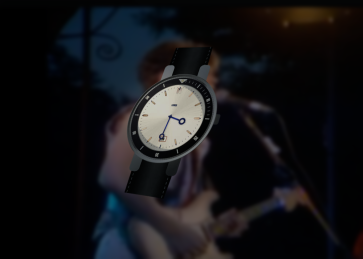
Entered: 3 h 31 min
